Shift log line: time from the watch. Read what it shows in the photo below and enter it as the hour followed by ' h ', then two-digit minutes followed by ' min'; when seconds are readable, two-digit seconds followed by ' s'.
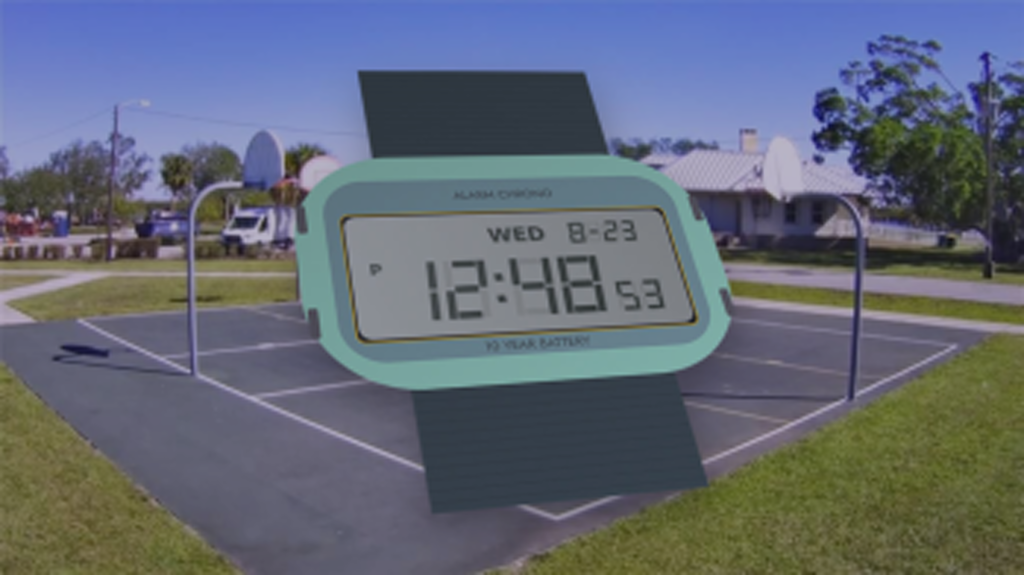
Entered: 12 h 48 min 53 s
